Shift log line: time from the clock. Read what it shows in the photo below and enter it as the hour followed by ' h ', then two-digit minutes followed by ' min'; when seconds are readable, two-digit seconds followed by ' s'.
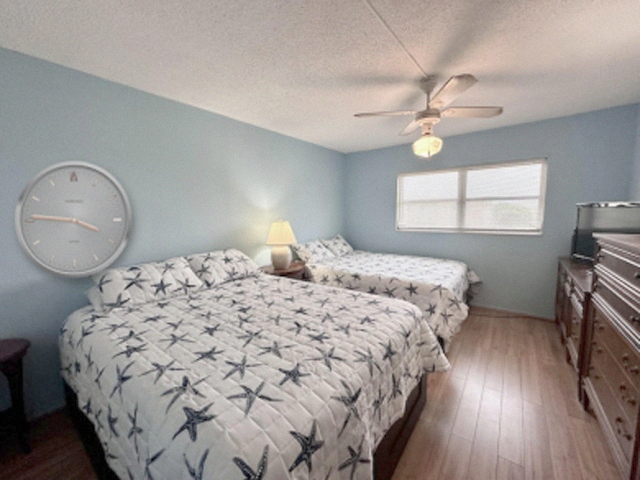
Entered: 3 h 46 min
